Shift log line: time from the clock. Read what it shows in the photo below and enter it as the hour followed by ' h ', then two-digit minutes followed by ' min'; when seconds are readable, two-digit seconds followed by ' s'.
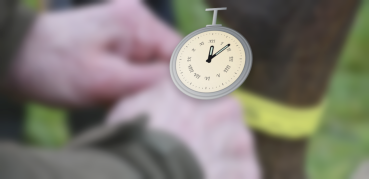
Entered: 12 h 08 min
